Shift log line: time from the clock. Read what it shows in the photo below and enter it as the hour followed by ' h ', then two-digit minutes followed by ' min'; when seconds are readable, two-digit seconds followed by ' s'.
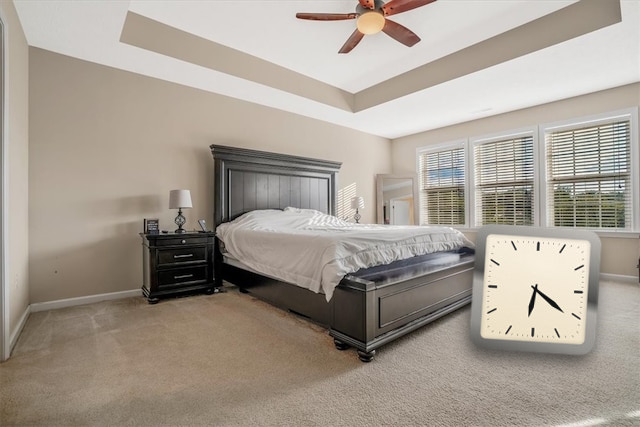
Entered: 6 h 21 min
